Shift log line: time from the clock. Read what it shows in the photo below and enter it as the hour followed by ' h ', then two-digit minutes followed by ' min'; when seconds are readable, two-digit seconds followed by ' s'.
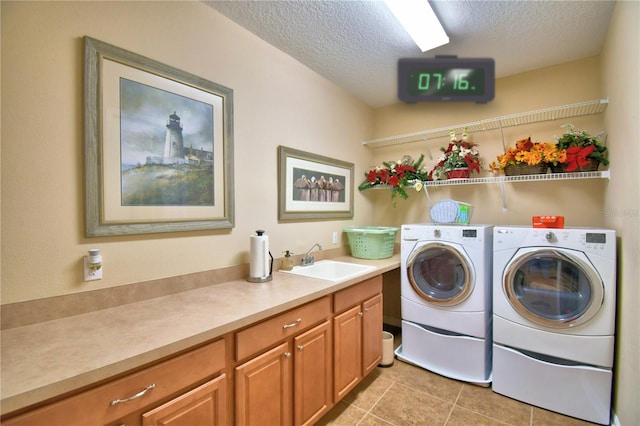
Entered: 7 h 16 min
